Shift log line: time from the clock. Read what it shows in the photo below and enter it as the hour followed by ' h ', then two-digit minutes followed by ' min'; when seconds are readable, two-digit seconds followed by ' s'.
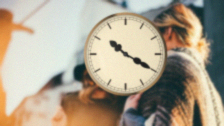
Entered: 10 h 20 min
